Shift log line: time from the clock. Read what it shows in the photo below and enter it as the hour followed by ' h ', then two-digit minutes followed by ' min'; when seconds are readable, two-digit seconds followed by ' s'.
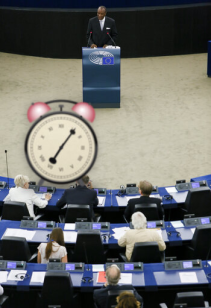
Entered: 7 h 06 min
